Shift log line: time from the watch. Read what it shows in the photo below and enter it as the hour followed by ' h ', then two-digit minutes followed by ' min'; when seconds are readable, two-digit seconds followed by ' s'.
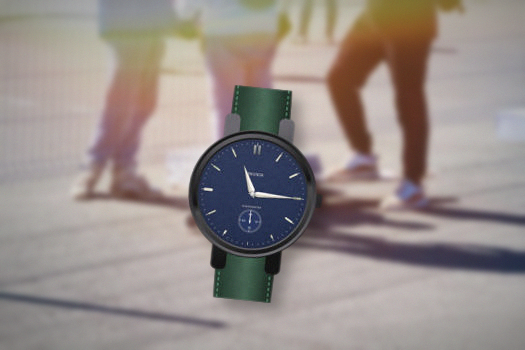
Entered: 11 h 15 min
